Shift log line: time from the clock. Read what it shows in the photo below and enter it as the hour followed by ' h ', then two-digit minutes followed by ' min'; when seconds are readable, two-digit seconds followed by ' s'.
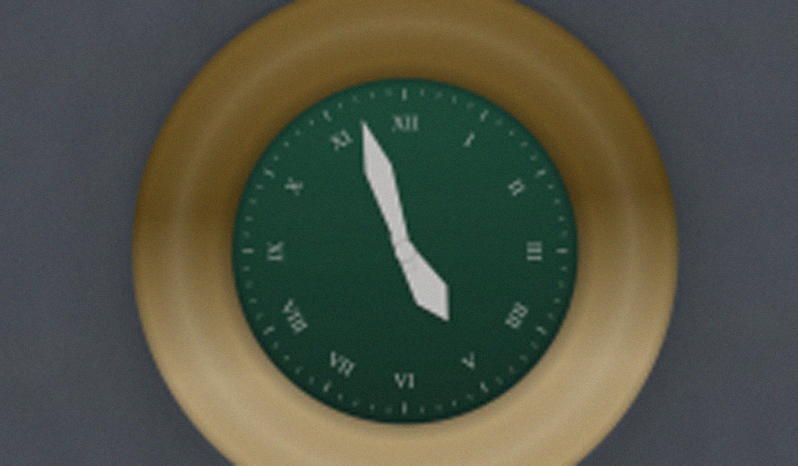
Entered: 4 h 57 min
